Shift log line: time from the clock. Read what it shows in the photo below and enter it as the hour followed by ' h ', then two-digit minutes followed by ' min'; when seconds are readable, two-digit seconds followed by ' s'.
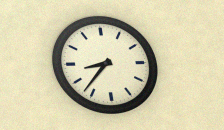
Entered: 8 h 37 min
